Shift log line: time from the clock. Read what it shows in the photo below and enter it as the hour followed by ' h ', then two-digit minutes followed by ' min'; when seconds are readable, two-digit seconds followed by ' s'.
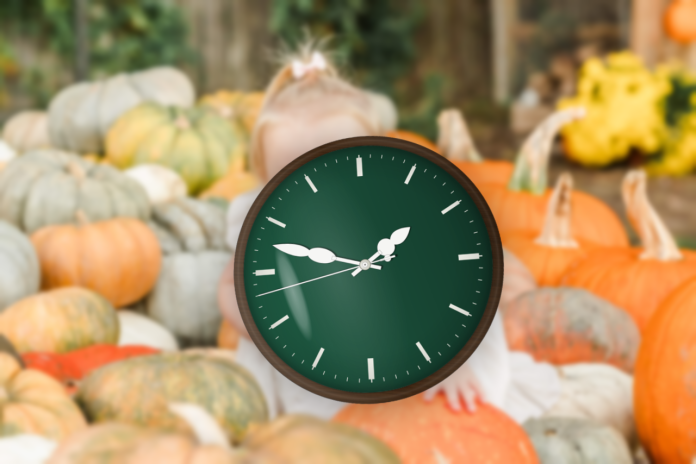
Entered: 1 h 47 min 43 s
